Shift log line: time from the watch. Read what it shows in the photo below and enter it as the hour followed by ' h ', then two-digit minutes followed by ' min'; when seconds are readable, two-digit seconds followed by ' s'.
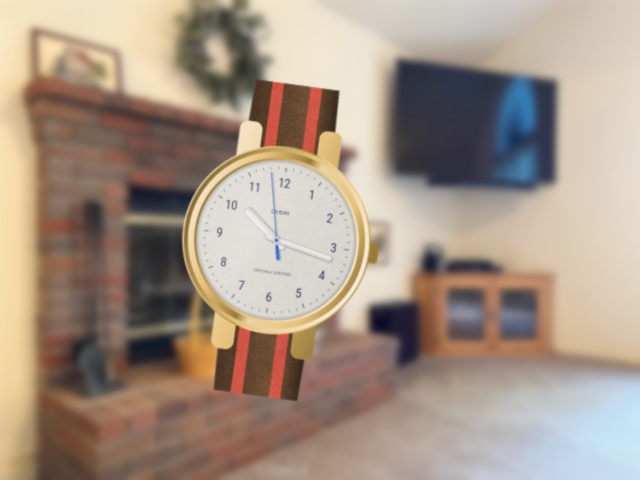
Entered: 10 h 16 min 58 s
